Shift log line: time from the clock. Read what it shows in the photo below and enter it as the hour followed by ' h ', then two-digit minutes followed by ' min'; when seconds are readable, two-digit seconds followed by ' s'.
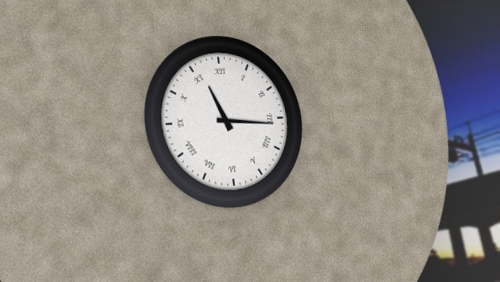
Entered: 11 h 16 min
